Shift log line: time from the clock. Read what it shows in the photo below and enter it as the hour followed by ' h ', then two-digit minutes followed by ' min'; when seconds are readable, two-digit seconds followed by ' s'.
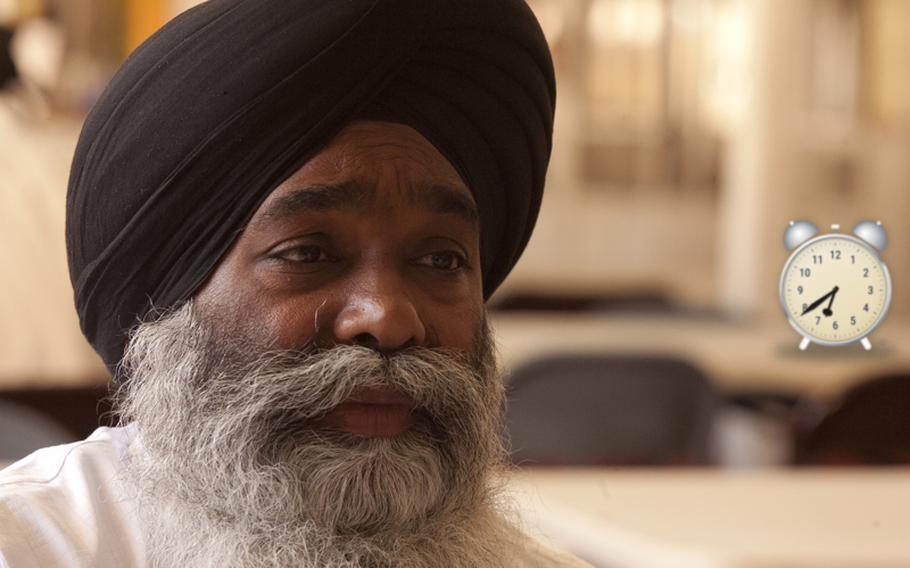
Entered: 6 h 39 min
